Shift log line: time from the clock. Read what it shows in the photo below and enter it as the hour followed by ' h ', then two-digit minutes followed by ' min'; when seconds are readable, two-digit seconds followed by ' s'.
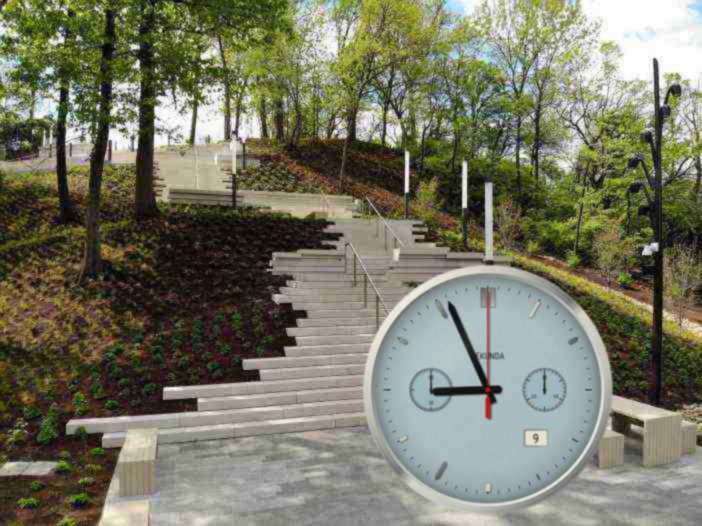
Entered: 8 h 56 min
